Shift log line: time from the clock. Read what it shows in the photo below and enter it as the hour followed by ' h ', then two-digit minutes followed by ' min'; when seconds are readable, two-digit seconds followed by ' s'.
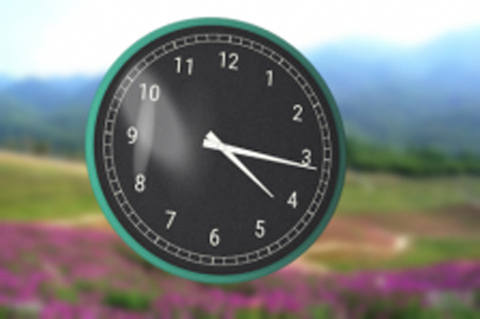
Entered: 4 h 16 min
